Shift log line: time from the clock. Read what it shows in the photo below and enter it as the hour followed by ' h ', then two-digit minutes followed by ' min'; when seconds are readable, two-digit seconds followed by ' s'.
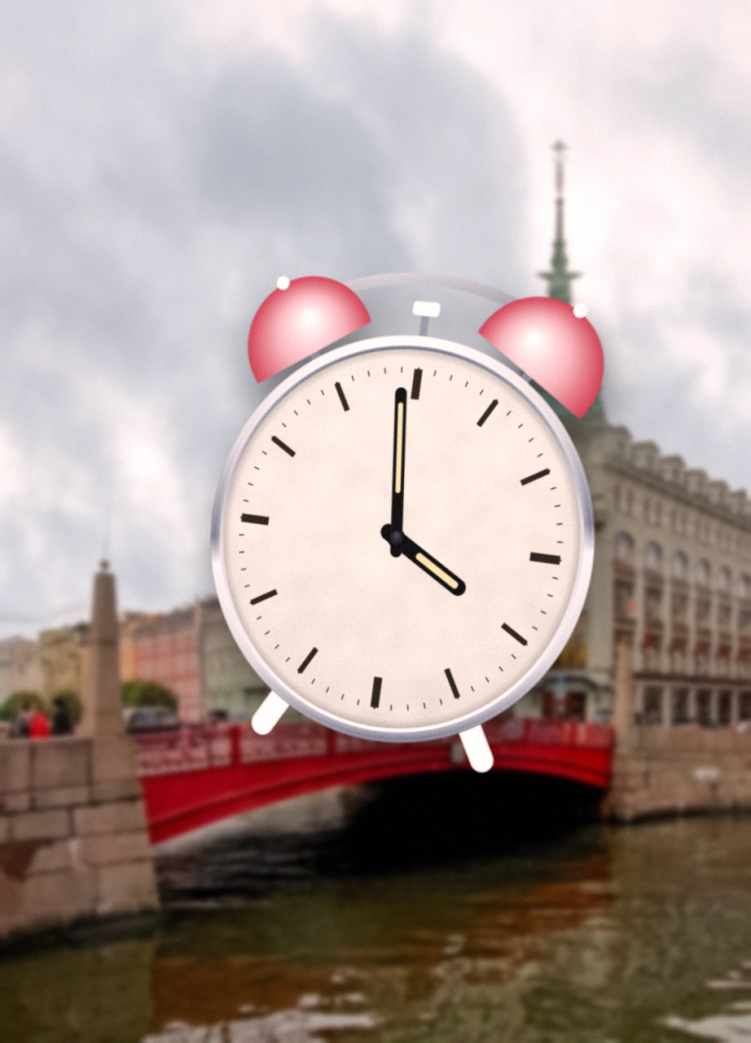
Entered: 3 h 59 min
